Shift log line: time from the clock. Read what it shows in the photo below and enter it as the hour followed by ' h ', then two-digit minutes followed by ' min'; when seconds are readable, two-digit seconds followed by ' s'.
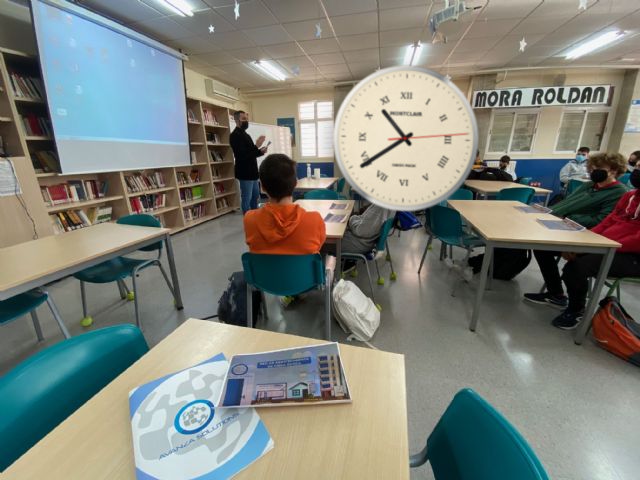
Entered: 10 h 39 min 14 s
